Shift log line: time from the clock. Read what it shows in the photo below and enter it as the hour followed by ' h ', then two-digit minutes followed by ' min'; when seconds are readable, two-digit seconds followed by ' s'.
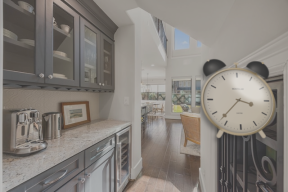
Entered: 3 h 37 min
